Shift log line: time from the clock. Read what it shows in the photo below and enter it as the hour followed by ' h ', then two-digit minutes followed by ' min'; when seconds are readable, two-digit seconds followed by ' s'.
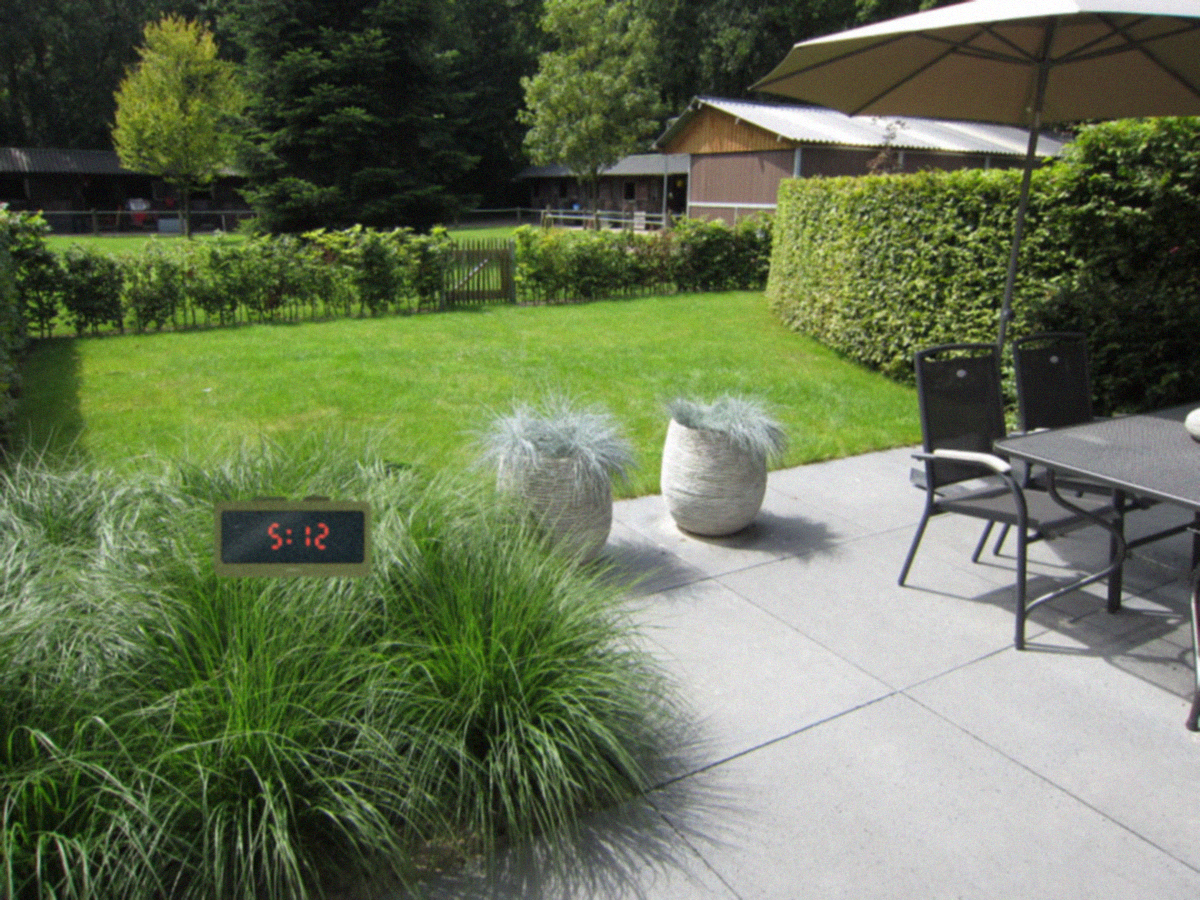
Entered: 5 h 12 min
